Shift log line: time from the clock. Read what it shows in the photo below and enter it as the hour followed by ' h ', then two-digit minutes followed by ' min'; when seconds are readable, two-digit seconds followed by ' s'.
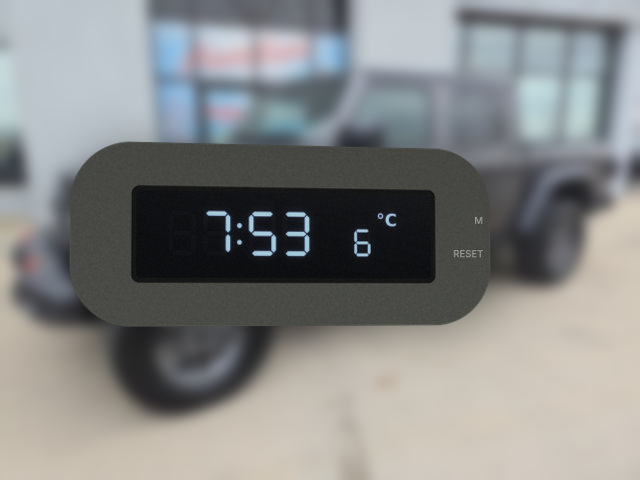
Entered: 7 h 53 min
